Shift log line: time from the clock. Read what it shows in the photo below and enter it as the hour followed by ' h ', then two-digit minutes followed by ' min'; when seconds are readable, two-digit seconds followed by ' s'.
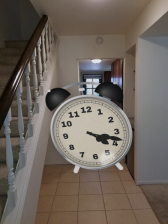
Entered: 4 h 18 min
